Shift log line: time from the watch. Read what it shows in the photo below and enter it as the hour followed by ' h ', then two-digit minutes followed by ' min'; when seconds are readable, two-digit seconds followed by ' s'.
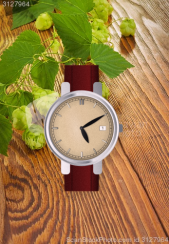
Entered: 5 h 10 min
